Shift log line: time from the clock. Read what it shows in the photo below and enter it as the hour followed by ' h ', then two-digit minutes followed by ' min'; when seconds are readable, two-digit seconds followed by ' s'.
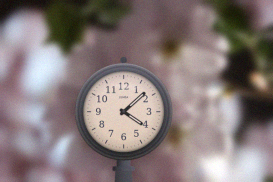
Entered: 4 h 08 min
